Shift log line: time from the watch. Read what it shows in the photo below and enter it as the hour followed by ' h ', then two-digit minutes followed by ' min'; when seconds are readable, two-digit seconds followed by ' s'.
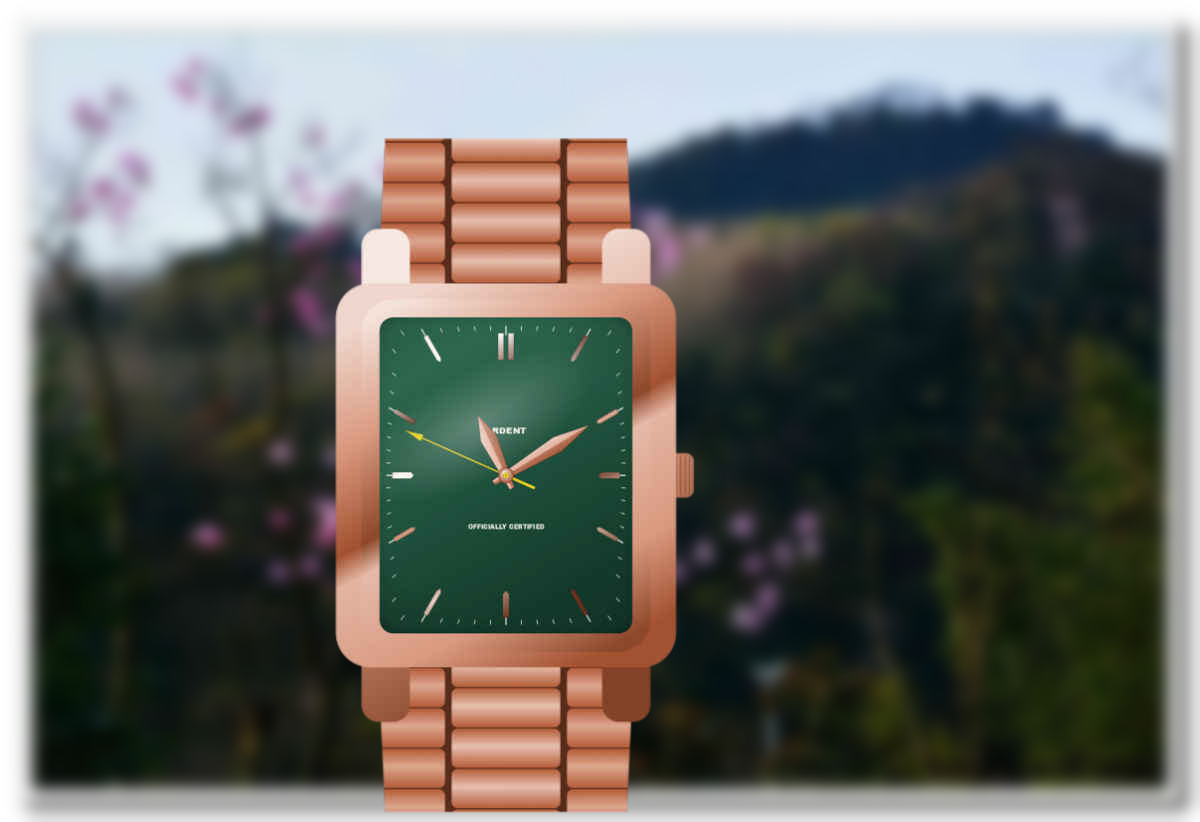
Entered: 11 h 09 min 49 s
